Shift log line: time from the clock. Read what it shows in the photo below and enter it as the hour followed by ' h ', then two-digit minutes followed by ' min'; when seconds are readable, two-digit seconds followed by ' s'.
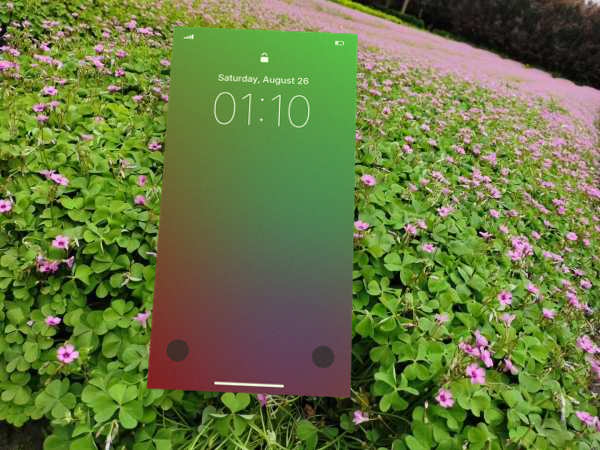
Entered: 1 h 10 min
